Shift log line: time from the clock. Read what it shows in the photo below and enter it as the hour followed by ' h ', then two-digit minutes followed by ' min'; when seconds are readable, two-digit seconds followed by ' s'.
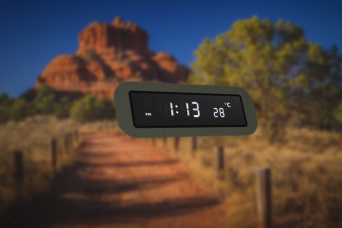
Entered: 1 h 13 min
